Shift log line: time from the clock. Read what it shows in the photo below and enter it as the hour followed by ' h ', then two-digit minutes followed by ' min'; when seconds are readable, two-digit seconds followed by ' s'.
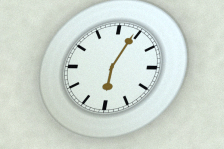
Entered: 6 h 04 min
